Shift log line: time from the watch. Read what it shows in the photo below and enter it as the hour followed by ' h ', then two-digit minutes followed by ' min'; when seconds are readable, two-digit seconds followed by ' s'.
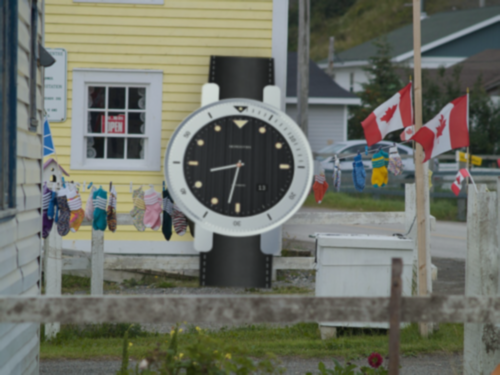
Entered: 8 h 32 min
